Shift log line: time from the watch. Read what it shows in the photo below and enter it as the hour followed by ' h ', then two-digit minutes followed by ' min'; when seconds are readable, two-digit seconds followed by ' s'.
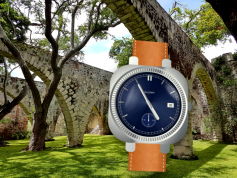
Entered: 4 h 55 min
